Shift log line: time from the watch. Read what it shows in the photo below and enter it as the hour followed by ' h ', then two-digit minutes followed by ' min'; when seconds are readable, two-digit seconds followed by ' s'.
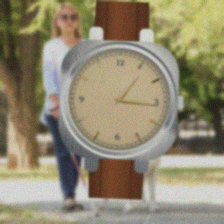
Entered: 1 h 16 min
